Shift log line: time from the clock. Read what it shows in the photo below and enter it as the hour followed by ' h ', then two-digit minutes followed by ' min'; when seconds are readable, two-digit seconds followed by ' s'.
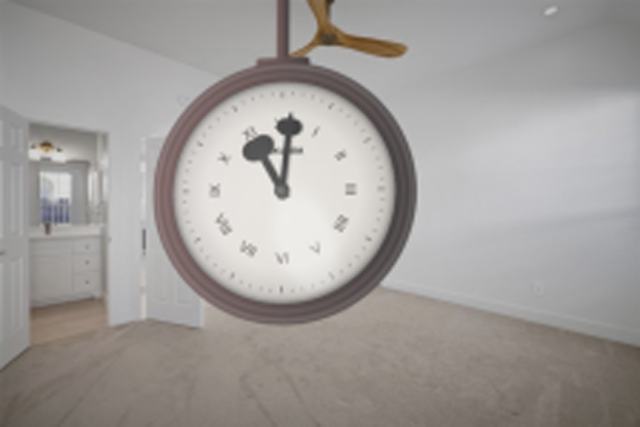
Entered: 11 h 01 min
